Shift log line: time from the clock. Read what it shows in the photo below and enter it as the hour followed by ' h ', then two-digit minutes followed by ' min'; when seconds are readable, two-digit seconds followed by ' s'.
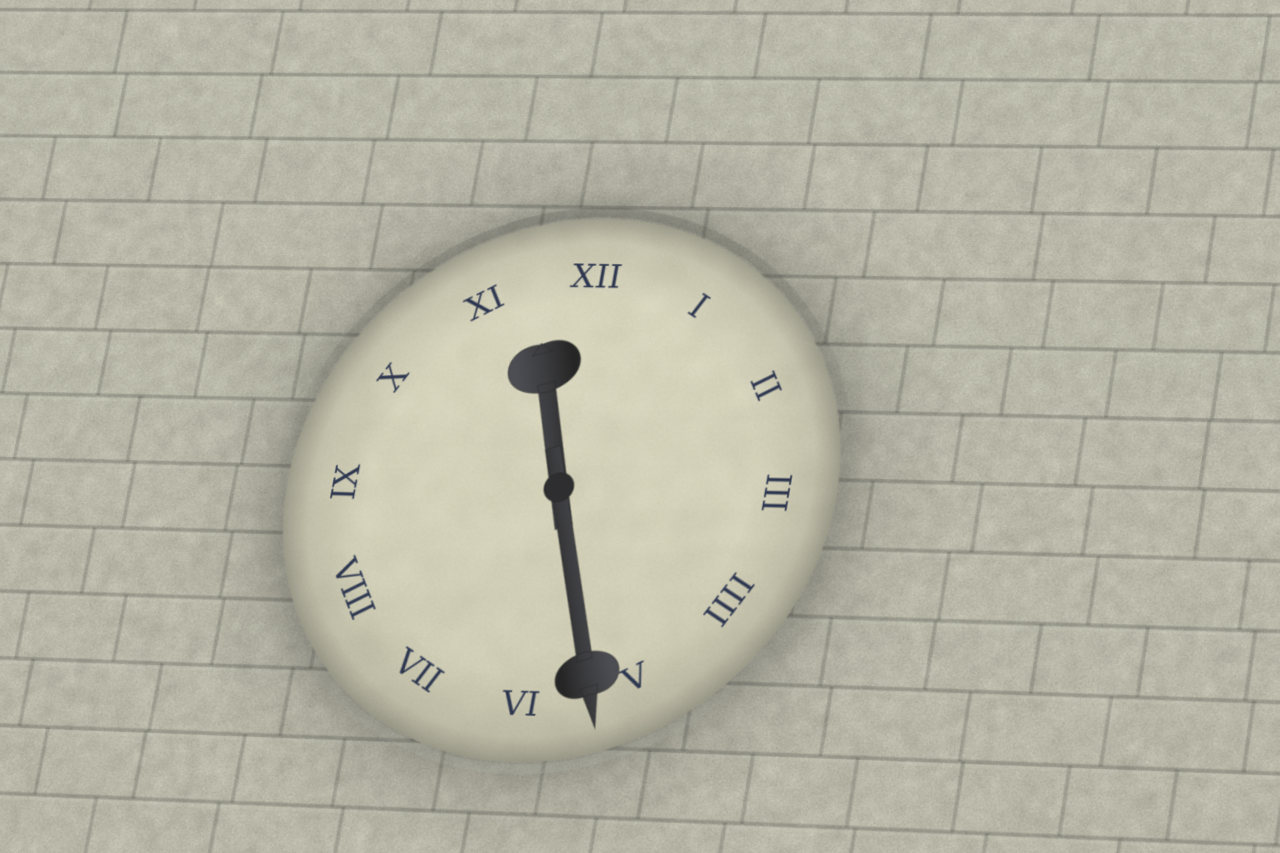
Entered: 11 h 27 min
